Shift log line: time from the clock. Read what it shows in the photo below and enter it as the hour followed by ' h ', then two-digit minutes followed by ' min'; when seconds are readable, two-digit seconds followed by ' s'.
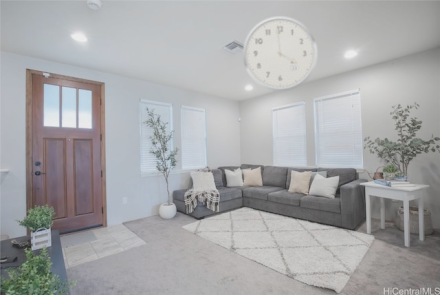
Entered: 3 h 59 min
